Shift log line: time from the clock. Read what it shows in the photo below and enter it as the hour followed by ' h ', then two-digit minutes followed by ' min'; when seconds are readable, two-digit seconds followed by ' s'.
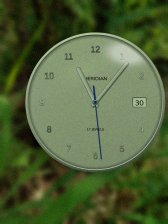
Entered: 11 h 06 min 29 s
